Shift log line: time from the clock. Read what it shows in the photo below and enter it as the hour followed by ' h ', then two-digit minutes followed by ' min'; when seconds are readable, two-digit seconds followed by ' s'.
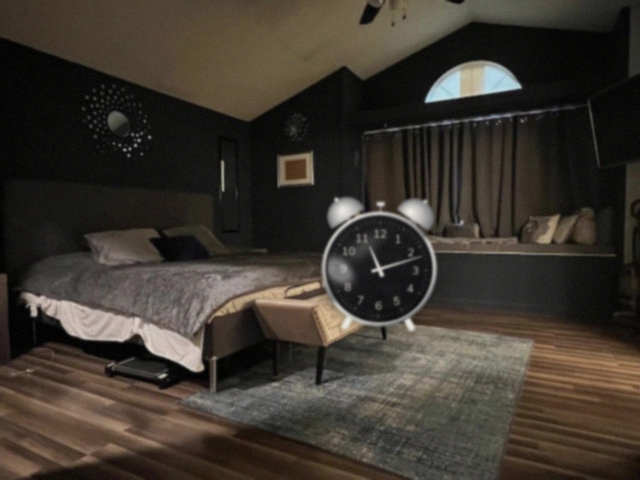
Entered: 11 h 12 min
